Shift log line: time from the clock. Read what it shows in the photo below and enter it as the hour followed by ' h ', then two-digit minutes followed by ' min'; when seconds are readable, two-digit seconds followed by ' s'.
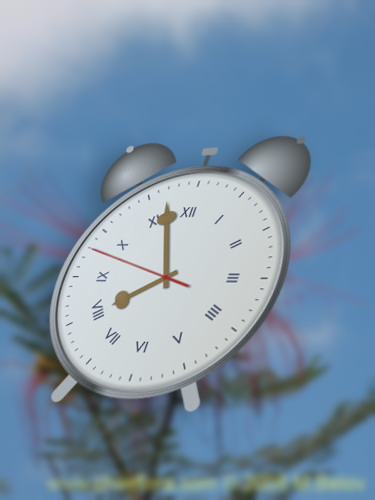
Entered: 7 h 56 min 48 s
